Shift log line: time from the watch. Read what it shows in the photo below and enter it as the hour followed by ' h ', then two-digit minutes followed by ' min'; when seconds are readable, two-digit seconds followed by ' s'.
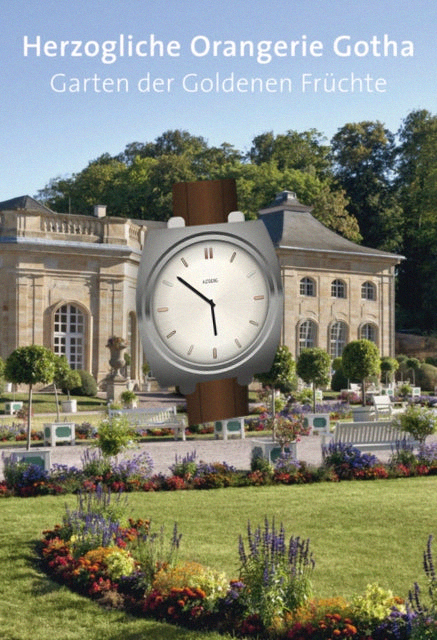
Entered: 5 h 52 min
